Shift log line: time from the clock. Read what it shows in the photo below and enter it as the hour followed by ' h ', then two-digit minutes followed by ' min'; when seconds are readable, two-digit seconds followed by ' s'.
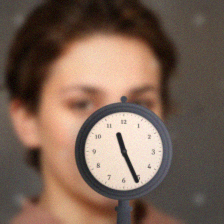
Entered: 11 h 26 min
